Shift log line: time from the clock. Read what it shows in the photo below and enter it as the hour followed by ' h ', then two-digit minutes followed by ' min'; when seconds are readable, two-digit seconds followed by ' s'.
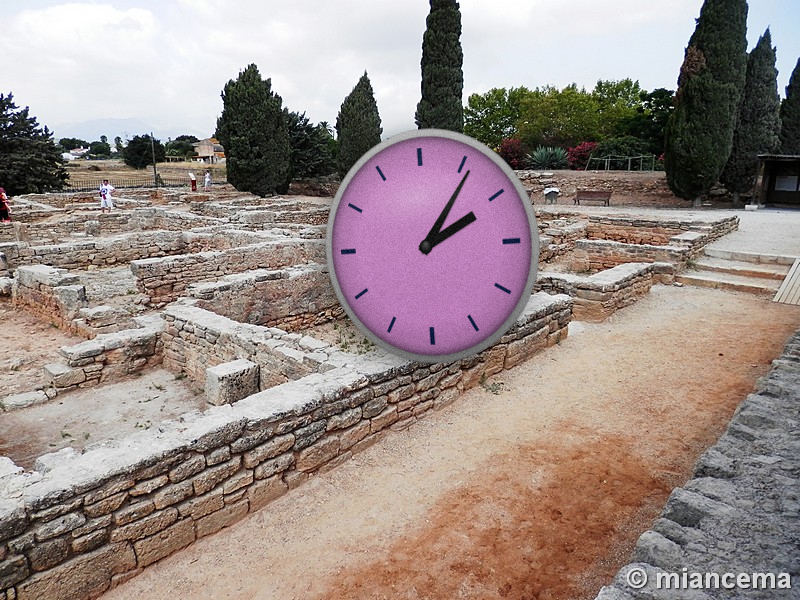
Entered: 2 h 06 min
